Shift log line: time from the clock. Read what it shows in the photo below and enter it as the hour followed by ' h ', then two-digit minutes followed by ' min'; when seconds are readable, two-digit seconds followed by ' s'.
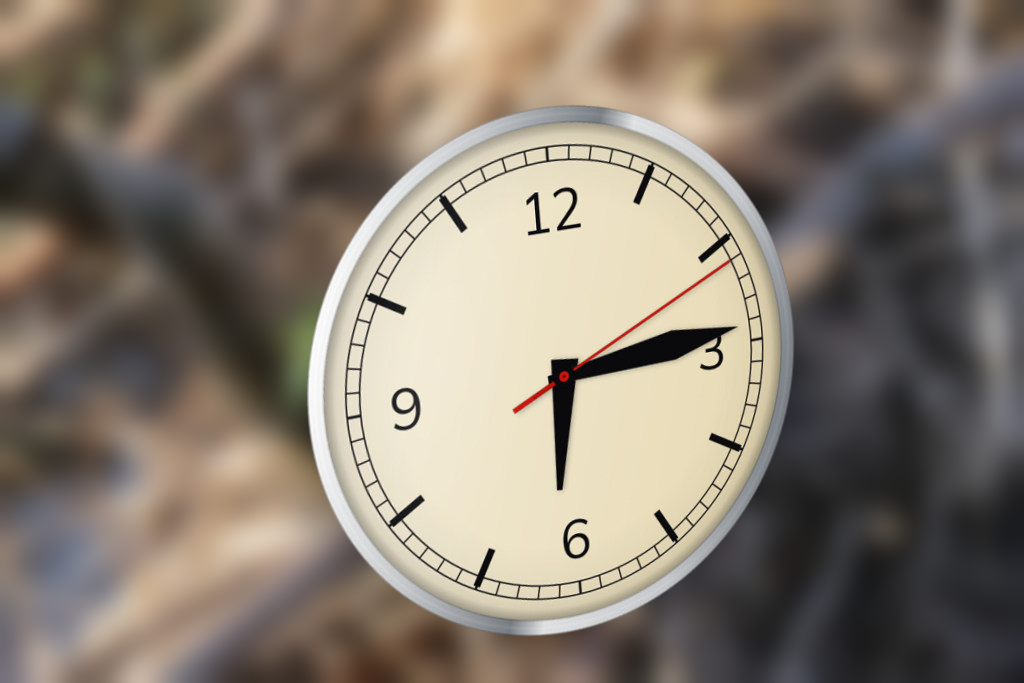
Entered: 6 h 14 min 11 s
